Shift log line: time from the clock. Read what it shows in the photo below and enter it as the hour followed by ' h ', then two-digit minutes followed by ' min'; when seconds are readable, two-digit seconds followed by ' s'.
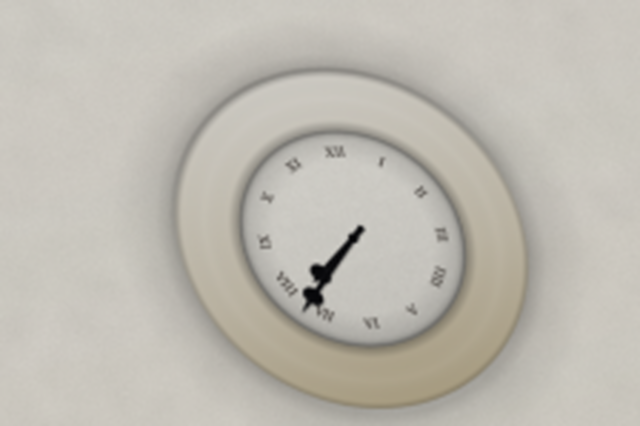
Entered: 7 h 37 min
